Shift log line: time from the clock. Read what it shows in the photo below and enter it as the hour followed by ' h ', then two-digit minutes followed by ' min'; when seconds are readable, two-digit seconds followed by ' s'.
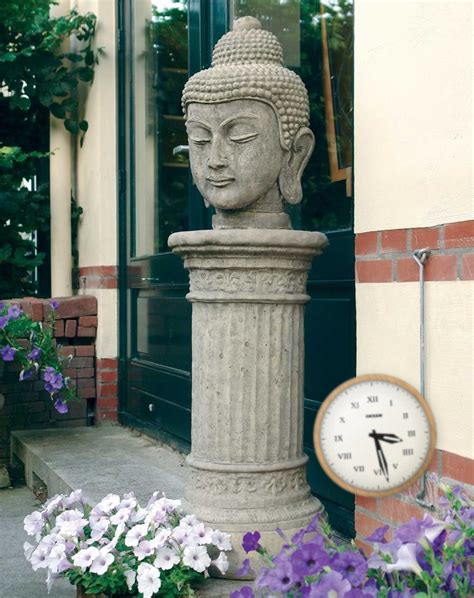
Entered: 3 h 28 min
